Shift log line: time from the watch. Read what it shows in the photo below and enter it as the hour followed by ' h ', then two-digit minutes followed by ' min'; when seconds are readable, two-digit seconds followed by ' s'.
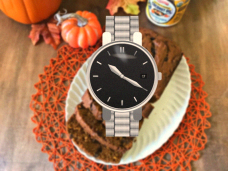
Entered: 10 h 20 min
